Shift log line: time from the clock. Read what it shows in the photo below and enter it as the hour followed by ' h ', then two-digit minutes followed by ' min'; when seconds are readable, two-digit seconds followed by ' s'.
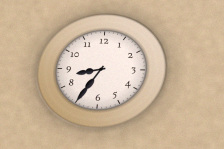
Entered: 8 h 35 min
